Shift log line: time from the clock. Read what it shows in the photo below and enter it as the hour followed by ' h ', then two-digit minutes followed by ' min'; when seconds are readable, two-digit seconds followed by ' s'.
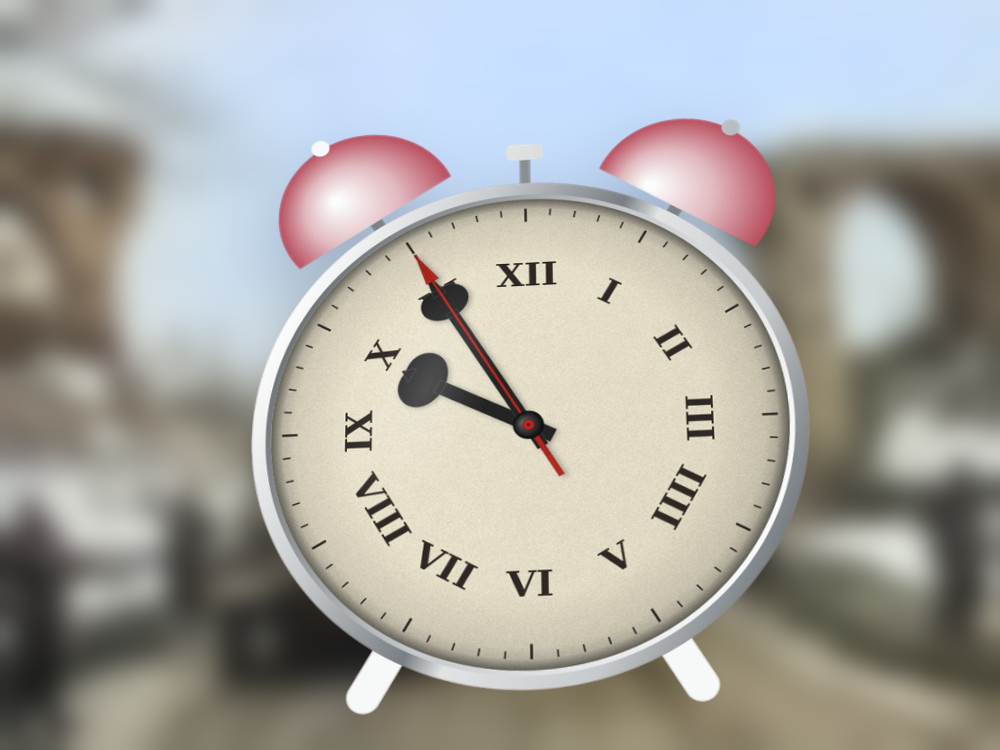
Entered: 9 h 54 min 55 s
